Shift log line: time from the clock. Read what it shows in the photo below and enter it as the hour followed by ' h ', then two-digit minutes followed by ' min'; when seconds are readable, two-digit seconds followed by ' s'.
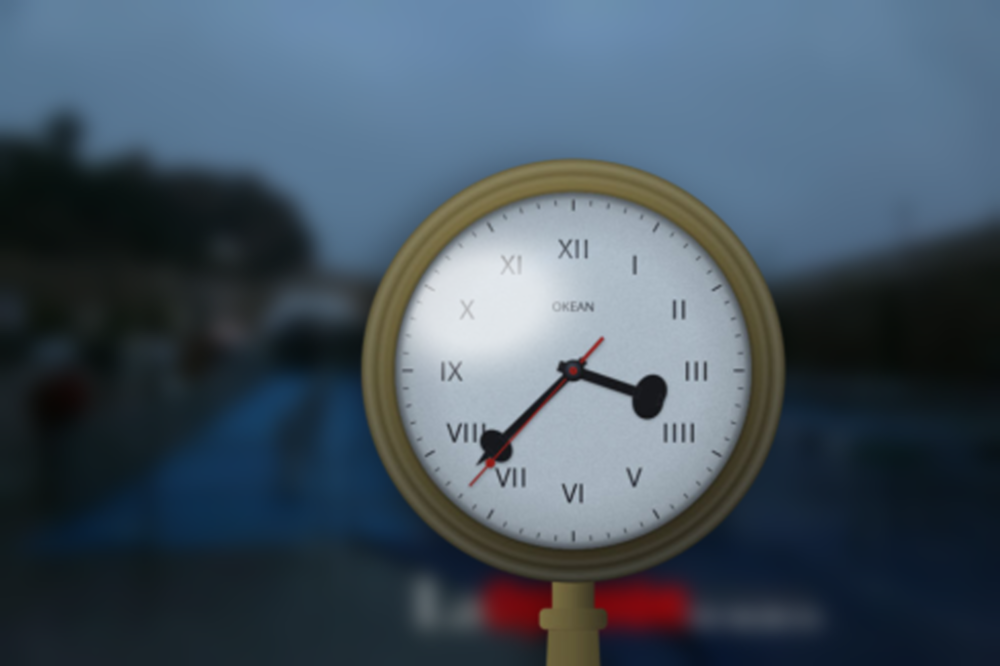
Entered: 3 h 37 min 37 s
